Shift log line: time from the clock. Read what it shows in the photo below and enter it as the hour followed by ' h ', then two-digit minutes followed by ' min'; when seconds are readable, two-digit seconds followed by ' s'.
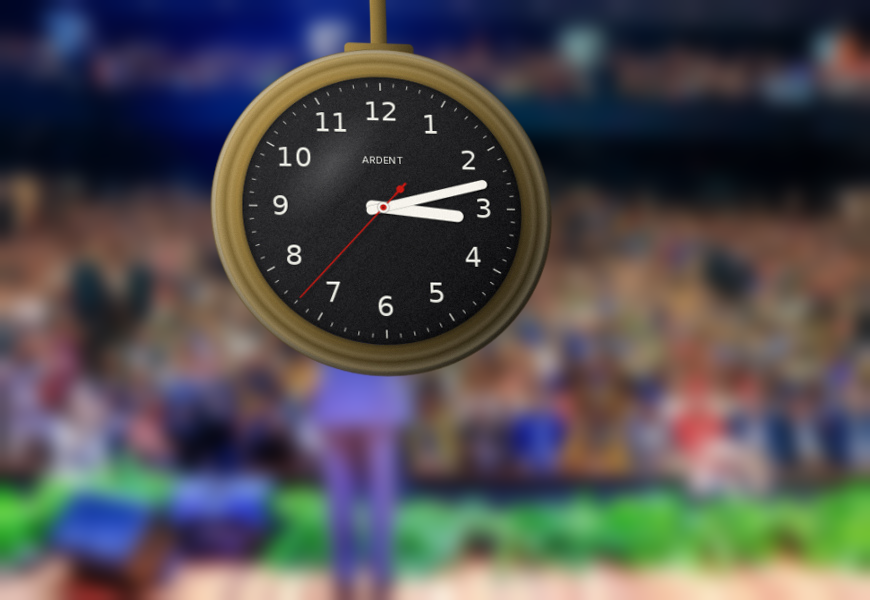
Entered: 3 h 12 min 37 s
